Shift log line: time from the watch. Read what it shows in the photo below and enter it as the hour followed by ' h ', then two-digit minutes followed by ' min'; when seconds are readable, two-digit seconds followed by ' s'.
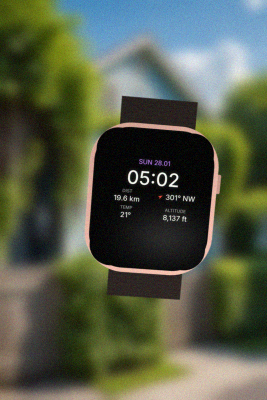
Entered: 5 h 02 min
